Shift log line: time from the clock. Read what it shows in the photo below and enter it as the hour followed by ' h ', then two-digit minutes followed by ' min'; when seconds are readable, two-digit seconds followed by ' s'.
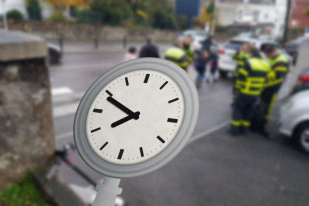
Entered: 7 h 49 min
